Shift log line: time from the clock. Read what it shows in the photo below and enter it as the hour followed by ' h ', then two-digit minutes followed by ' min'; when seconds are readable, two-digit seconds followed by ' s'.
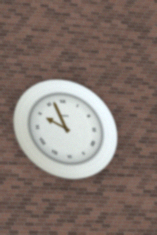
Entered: 9 h 57 min
